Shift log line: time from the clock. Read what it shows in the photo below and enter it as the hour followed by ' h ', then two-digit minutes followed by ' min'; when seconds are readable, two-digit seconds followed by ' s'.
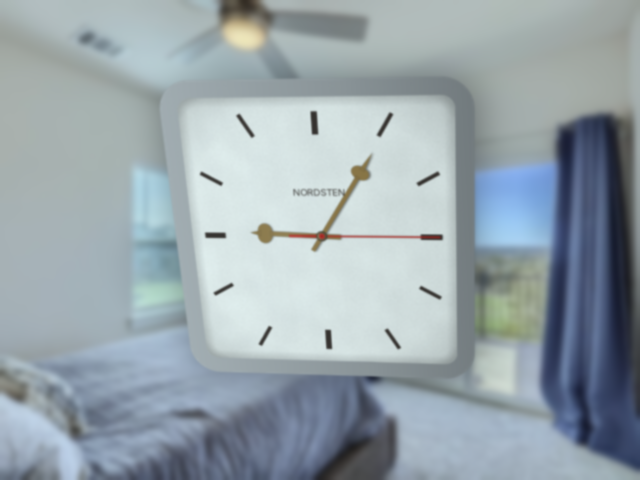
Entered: 9 h 05 min 15 s
